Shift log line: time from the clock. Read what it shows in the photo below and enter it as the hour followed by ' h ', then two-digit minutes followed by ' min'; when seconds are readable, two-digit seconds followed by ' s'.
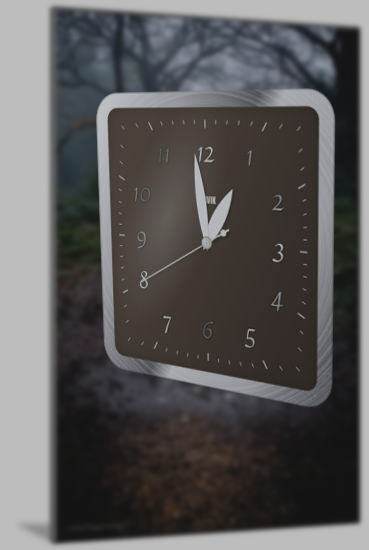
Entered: 12 h 58 min 40 s
